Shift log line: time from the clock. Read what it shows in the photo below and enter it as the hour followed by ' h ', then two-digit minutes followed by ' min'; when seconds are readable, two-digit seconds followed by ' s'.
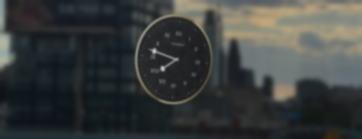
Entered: 7 h 47 min
